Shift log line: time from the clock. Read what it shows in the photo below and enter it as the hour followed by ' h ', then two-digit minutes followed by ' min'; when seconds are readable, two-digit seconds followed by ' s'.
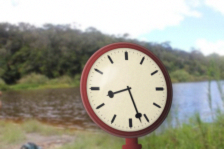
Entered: 8 h 27 min
